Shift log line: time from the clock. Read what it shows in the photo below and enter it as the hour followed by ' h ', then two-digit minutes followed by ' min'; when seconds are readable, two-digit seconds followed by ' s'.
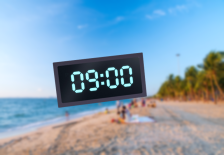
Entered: 9 h 00 min
